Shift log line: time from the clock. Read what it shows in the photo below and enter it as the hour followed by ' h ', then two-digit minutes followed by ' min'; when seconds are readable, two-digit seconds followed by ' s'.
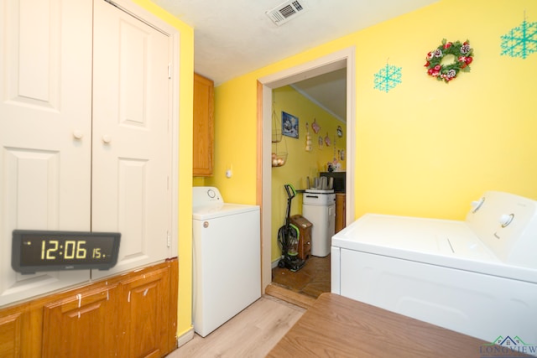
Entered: 12 h 06 min 15 s
